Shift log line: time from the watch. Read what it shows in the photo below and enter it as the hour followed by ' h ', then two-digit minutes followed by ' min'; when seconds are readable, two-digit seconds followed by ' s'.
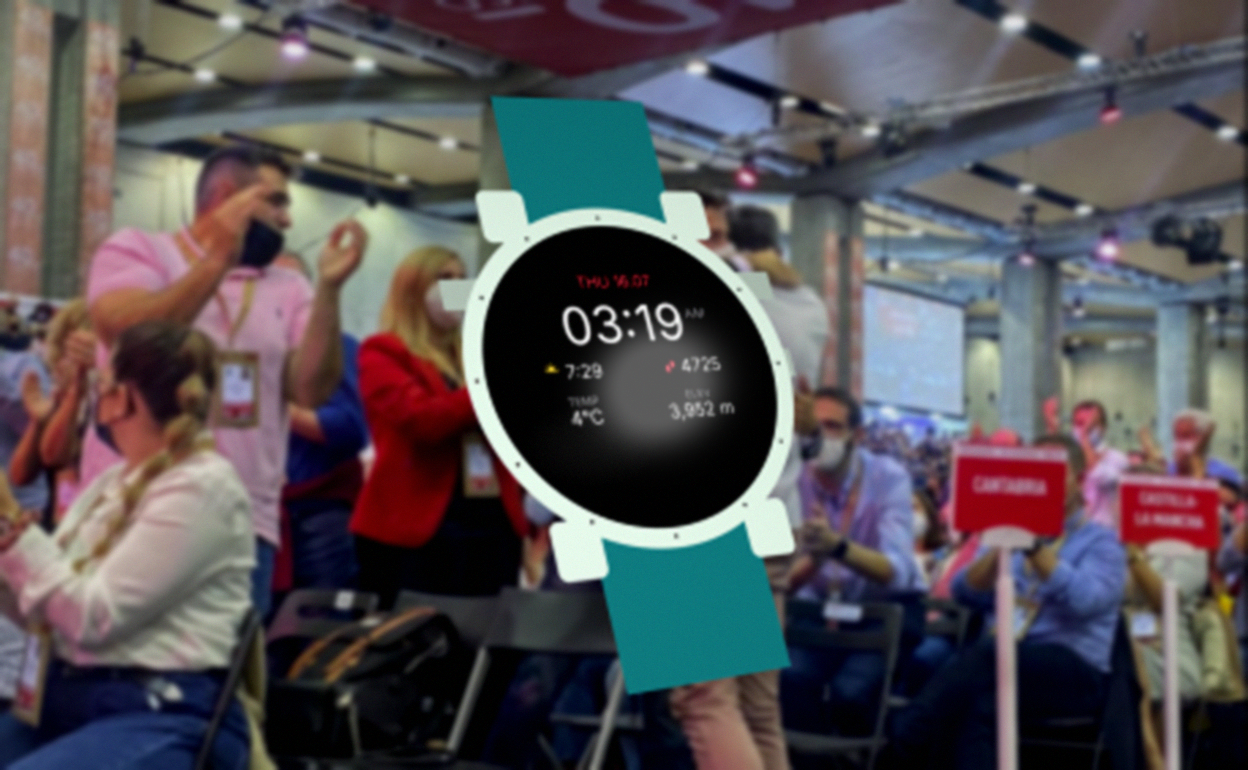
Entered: 3 h 19 min
